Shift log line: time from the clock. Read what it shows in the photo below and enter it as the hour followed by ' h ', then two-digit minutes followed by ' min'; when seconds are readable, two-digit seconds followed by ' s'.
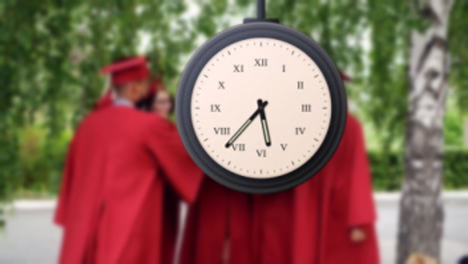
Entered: 5 h 37 min
